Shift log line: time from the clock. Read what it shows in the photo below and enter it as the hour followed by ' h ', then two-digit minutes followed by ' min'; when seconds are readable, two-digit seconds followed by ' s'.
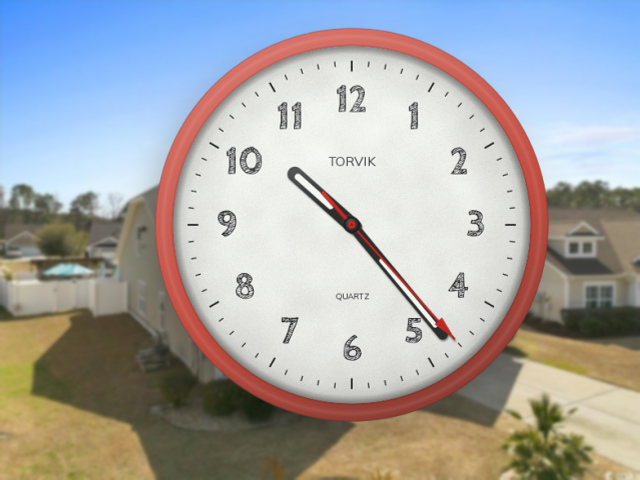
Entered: 10 h 23 min 23 s
